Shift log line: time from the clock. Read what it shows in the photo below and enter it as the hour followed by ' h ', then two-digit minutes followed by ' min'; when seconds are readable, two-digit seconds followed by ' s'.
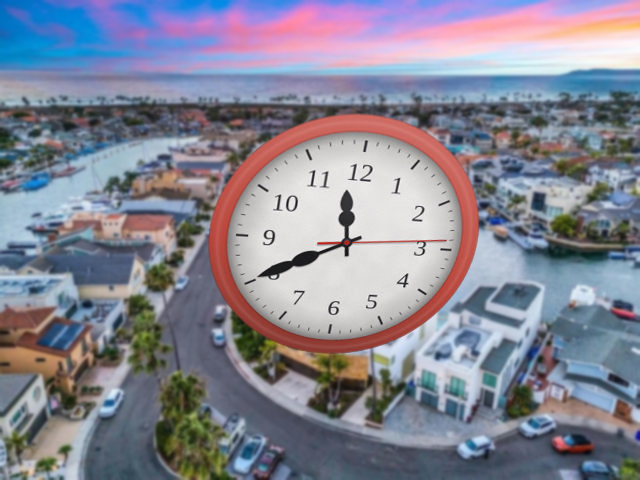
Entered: 11 h 40 min 14 s
